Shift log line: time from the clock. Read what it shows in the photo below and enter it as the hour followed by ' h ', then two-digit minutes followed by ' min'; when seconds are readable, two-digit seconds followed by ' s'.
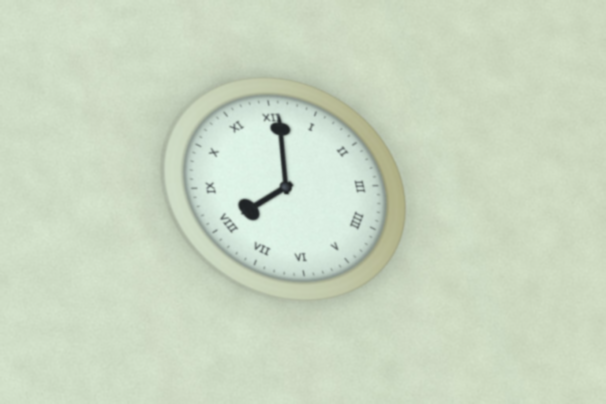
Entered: 8 h 01 min
